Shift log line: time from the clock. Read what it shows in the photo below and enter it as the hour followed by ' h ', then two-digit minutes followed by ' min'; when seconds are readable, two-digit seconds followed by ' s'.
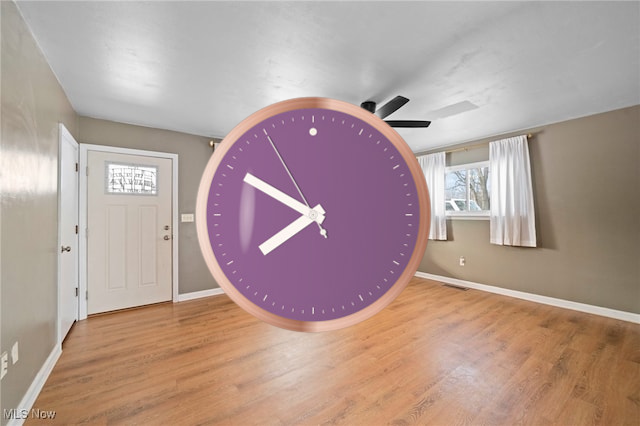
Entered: 7 h 49 min 55 s
